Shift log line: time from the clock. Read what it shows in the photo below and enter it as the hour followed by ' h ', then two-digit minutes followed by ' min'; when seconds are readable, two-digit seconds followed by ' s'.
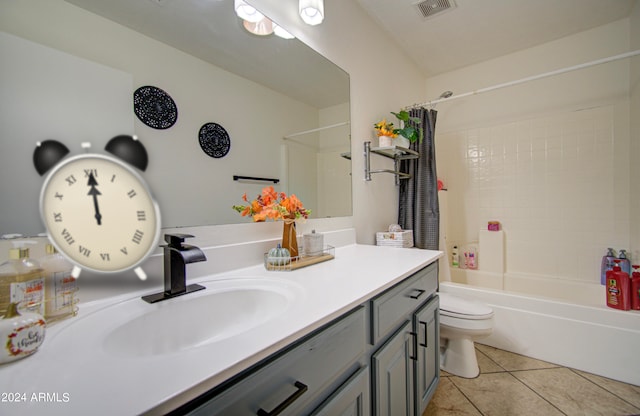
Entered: 12 h 00 min
